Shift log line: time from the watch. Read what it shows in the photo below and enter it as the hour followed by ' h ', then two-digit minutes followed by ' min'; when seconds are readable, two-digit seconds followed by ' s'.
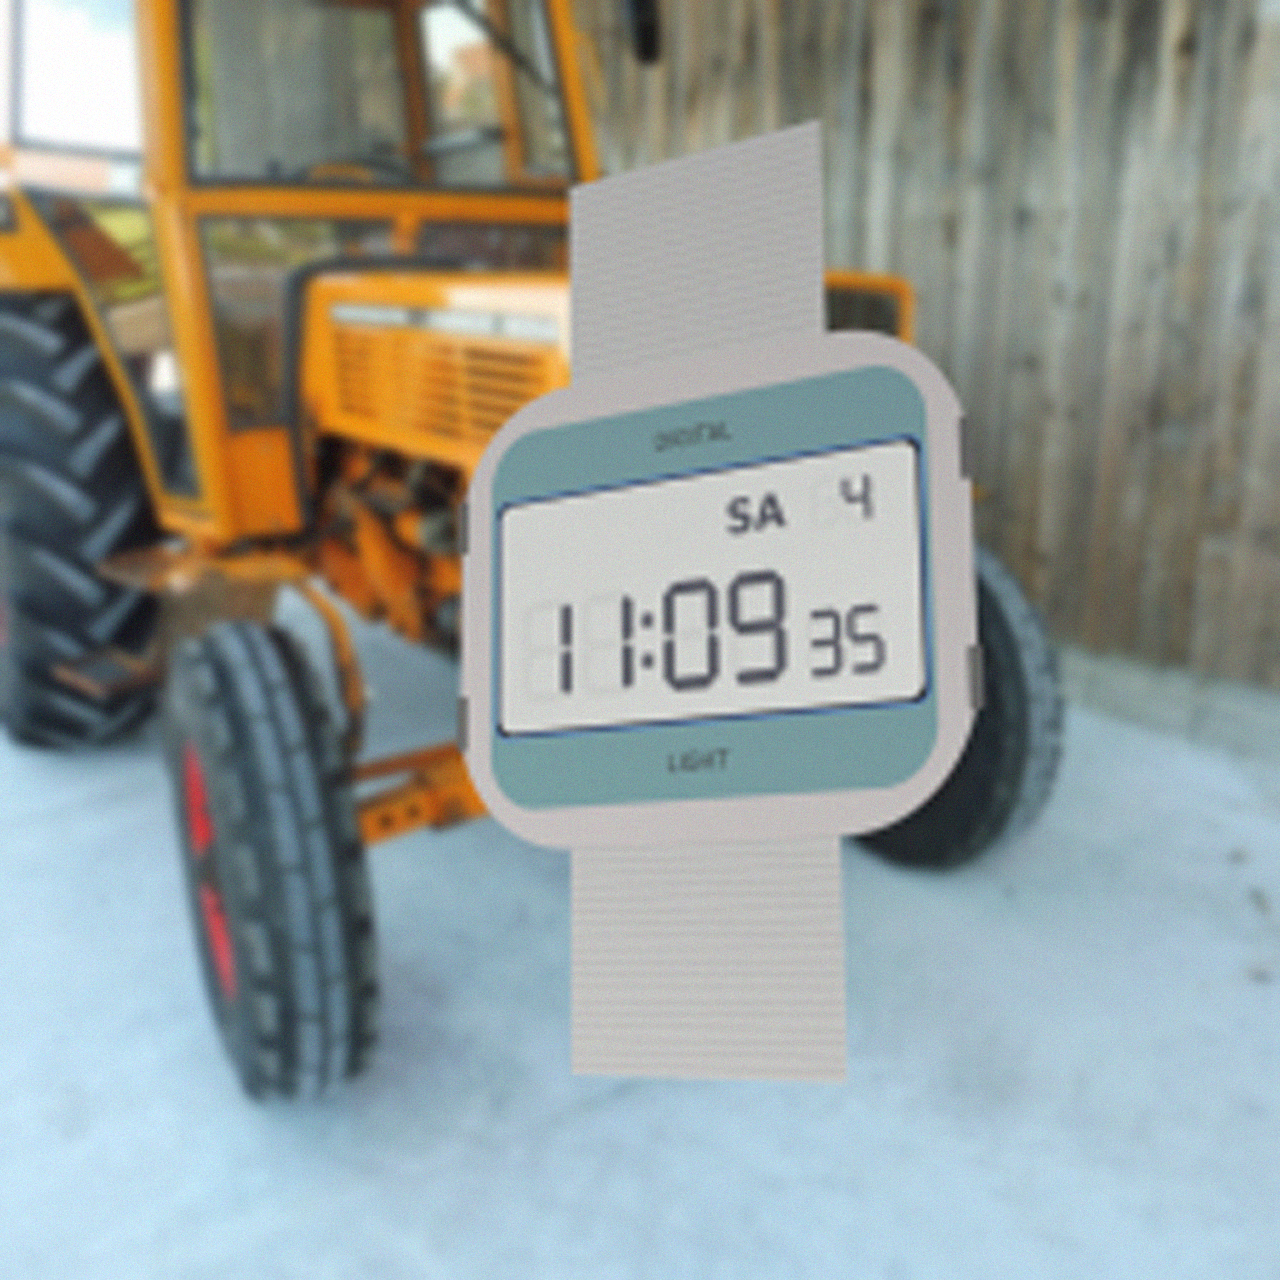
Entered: 11 h 09 min 35 s
